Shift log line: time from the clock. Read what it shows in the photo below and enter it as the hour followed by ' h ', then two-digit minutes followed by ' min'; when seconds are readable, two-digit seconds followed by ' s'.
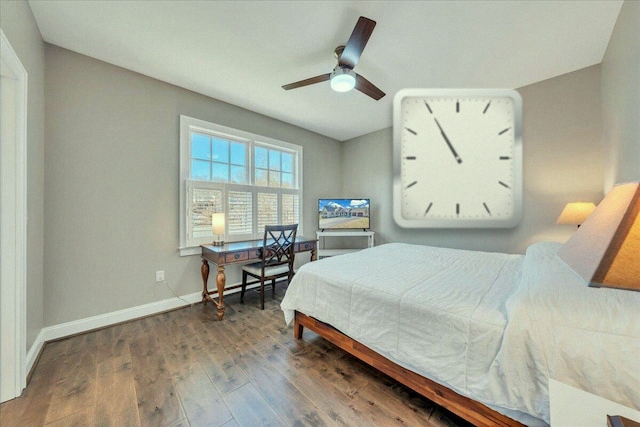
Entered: 10 h 55 min
